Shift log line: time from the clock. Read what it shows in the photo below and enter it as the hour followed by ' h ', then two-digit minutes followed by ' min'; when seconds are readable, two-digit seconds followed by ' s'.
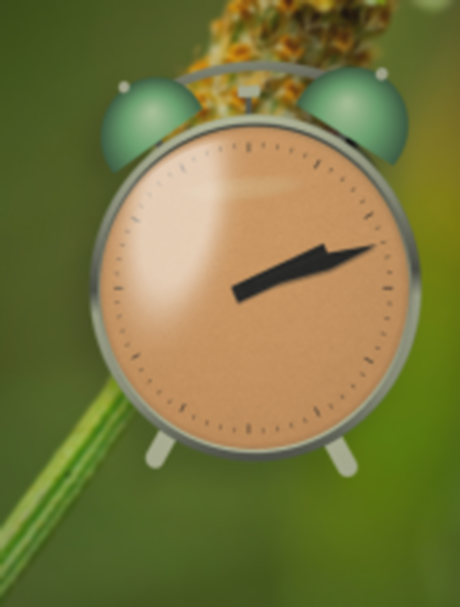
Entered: 2 h 12 min
